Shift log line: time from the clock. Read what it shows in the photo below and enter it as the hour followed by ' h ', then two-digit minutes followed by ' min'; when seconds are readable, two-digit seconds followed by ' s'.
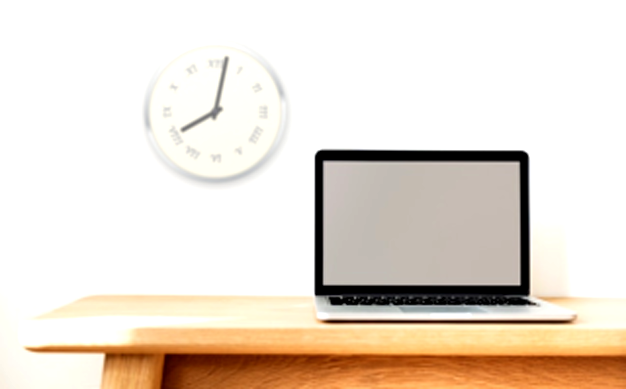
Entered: 8 h 02 min
